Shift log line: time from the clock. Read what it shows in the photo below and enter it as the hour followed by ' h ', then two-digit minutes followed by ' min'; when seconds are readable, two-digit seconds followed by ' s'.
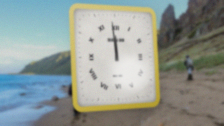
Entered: 11 h 59 min
